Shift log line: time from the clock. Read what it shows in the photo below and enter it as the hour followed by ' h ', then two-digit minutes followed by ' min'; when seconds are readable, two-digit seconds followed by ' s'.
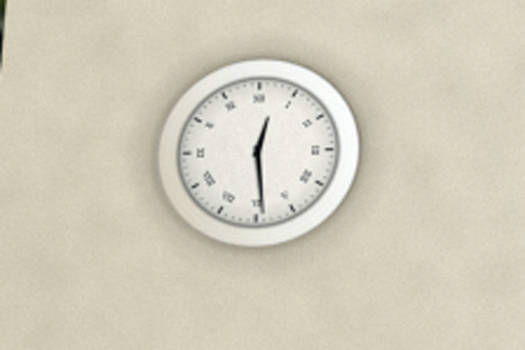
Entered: 12 h 29 min
